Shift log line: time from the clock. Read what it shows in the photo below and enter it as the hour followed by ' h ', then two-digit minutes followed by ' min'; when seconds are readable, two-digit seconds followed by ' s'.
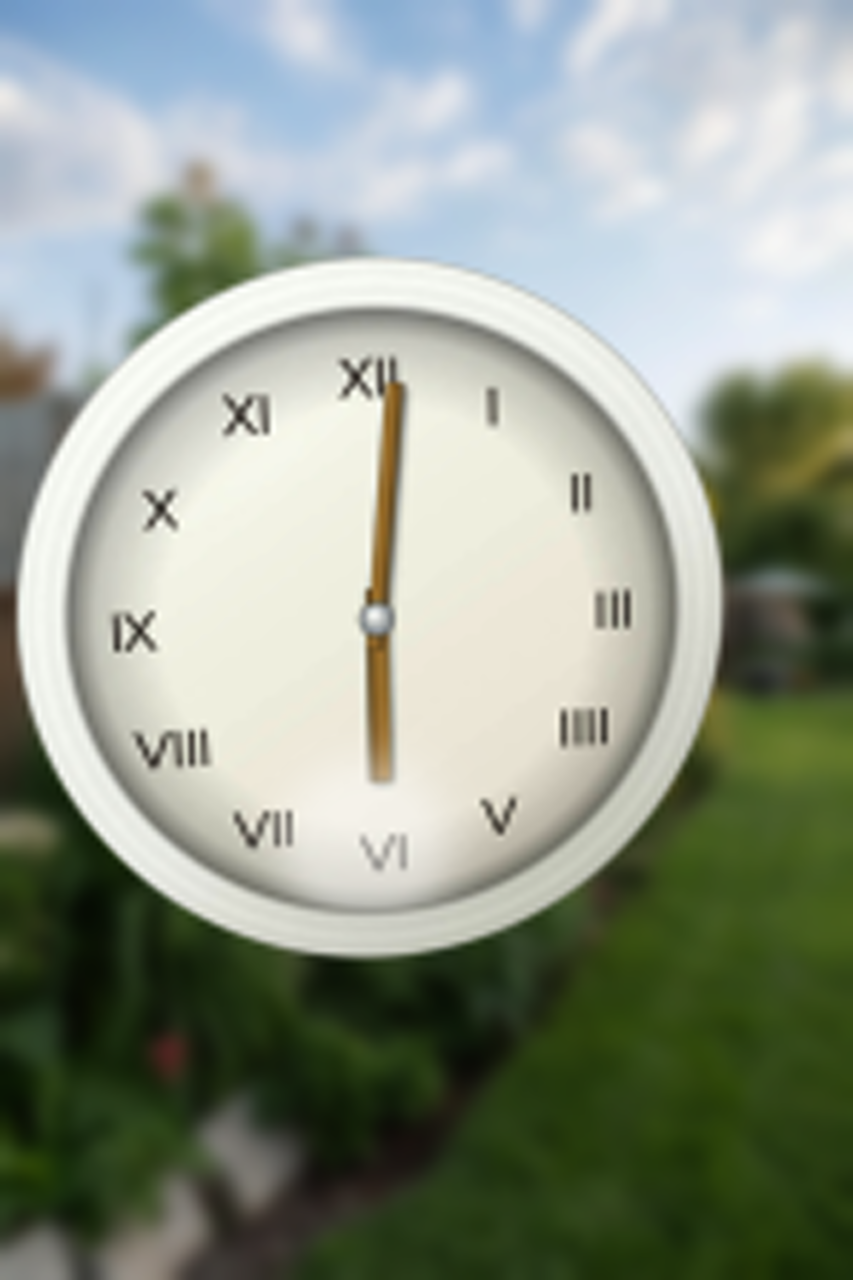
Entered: 6 h 01 min
